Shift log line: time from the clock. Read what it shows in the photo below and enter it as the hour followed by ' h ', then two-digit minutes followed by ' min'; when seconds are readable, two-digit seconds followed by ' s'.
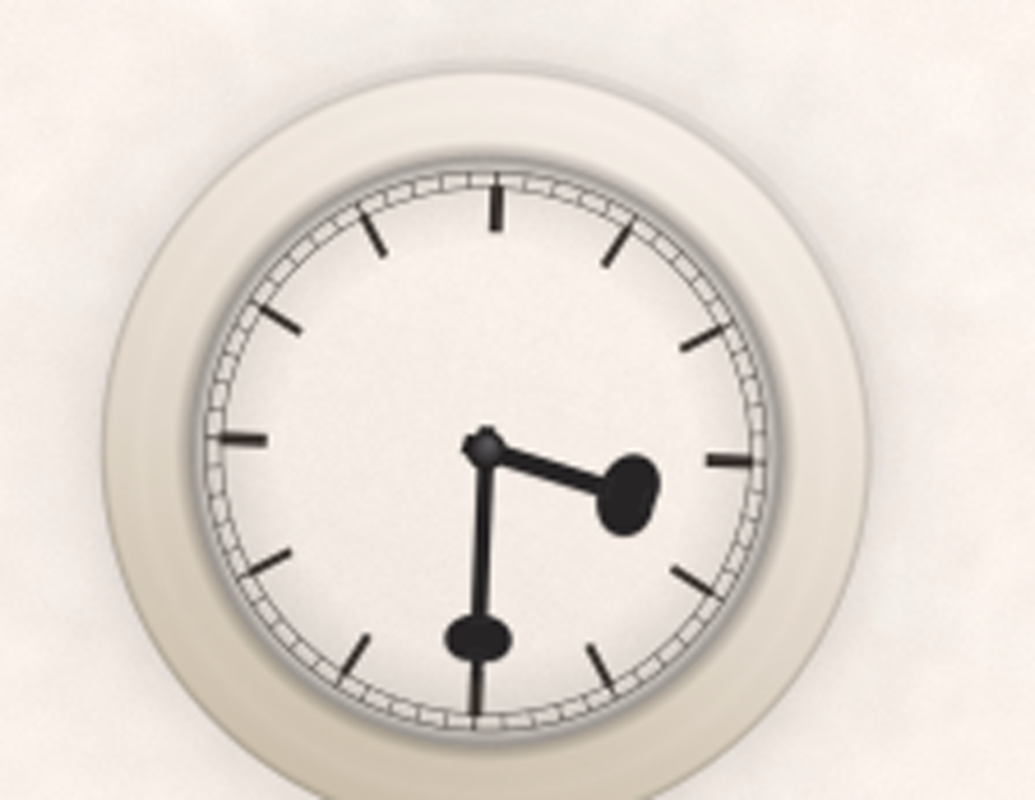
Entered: 3 h 30 min
